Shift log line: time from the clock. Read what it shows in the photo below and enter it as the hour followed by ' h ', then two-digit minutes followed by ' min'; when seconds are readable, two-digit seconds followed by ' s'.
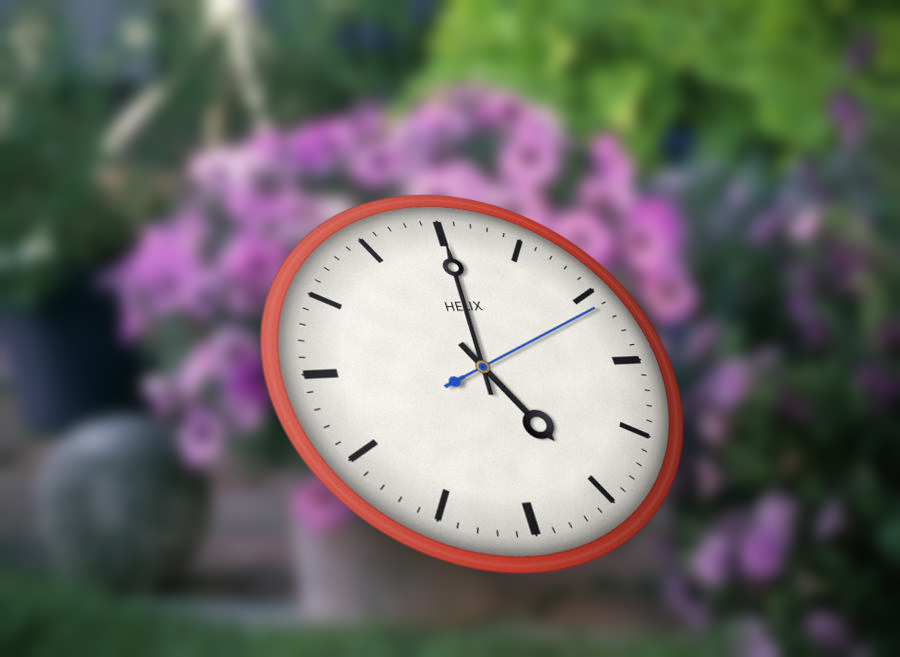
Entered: 5 h 00 min 11 s
